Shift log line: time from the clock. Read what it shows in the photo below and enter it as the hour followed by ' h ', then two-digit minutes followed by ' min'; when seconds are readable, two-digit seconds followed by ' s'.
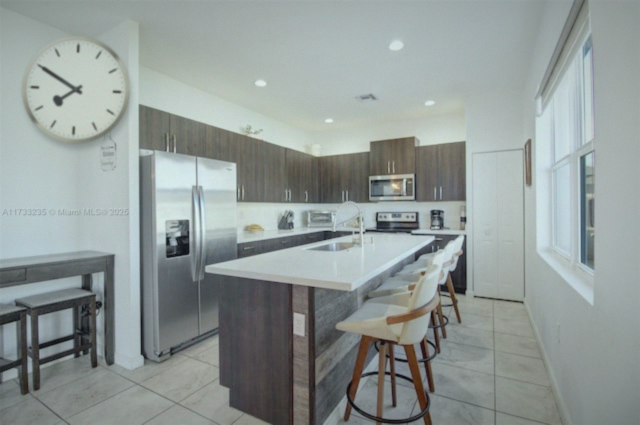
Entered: 7 h 50 min
